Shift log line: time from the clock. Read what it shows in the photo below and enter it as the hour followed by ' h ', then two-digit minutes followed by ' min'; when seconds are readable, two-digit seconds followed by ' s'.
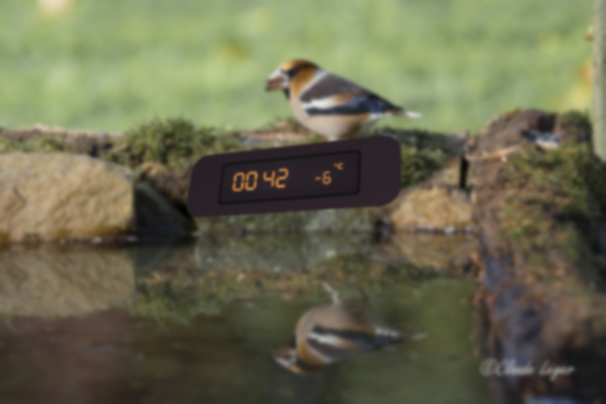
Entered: 0 h 42 min
